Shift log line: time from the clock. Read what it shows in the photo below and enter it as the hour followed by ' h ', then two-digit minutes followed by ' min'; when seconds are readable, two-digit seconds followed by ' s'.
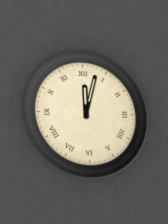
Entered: 12 h 03 min
